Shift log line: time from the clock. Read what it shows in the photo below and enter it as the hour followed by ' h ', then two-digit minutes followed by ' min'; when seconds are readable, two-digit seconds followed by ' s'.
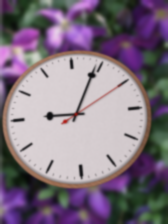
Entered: 9 h 04 min 10 s
